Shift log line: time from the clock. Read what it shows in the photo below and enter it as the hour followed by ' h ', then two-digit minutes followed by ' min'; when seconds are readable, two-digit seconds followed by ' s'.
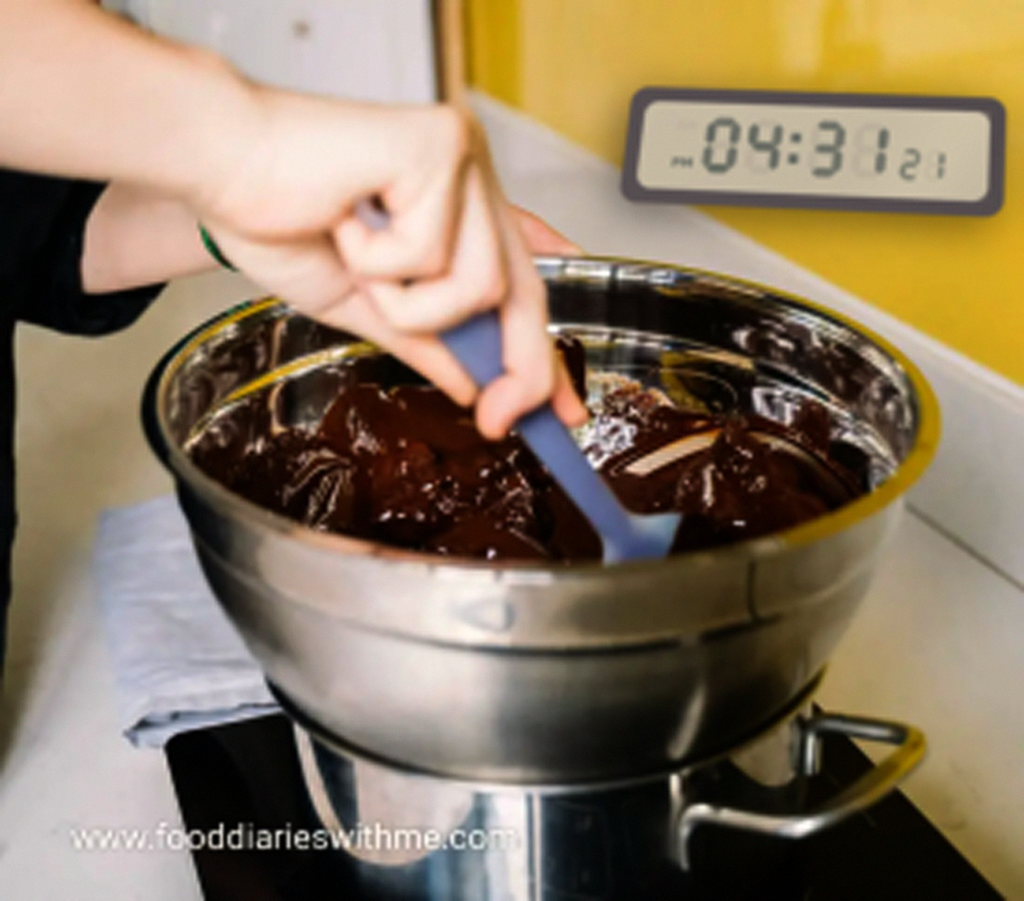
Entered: 4 h 31 min 21 s
